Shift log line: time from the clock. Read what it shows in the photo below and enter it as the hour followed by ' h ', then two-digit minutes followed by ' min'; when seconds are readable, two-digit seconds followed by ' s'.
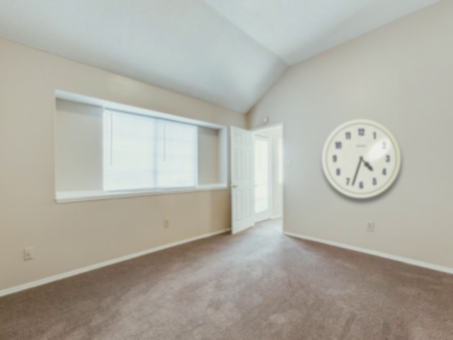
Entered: 4 h 33 min
